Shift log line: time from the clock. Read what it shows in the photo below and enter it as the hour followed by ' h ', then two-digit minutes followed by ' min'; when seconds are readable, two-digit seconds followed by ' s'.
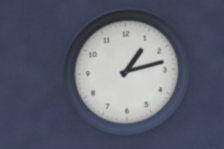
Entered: 1 h 13 min
